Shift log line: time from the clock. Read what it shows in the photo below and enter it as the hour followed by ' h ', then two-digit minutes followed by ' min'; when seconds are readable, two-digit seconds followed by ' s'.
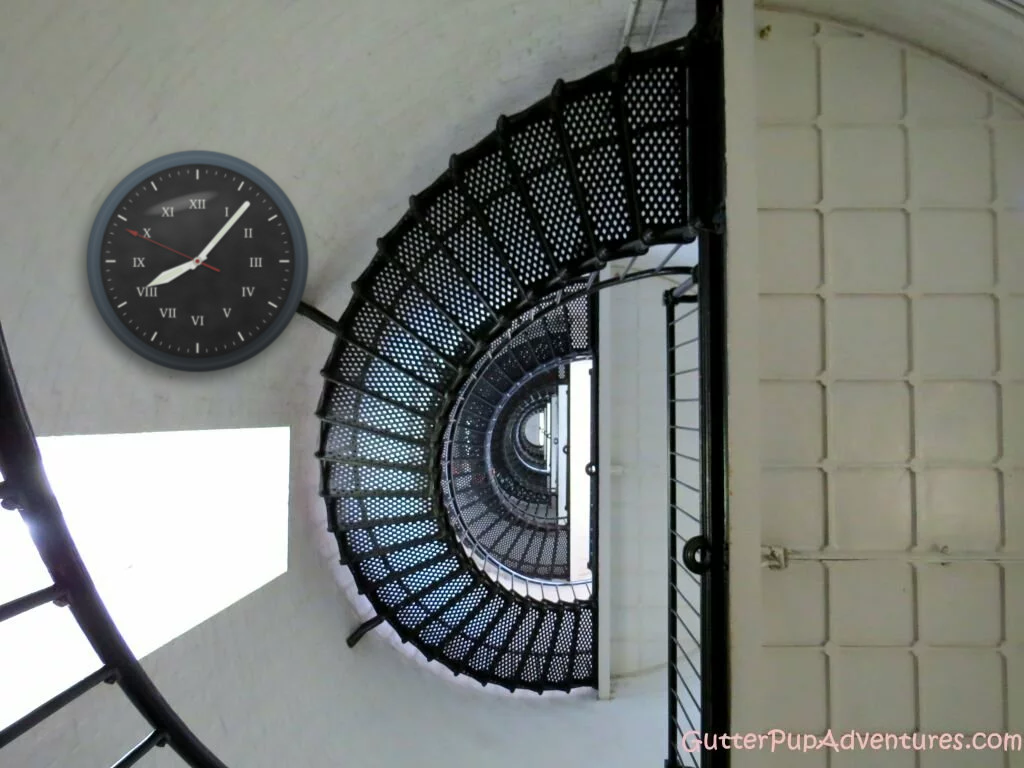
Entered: 8 h 06 min 49 s
